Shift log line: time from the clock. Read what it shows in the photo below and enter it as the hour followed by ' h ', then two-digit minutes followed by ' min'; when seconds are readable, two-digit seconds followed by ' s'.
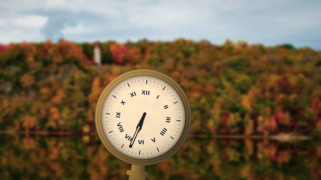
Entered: 6 h 33 min
